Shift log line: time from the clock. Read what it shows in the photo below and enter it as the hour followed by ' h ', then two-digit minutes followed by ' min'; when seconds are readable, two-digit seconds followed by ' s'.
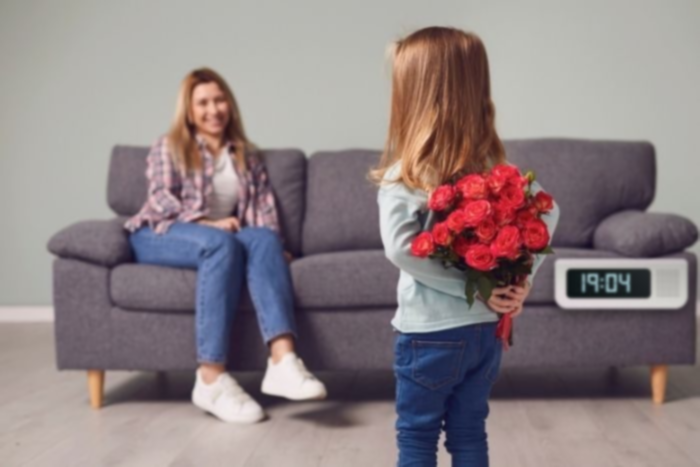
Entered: 19 h 04 min
